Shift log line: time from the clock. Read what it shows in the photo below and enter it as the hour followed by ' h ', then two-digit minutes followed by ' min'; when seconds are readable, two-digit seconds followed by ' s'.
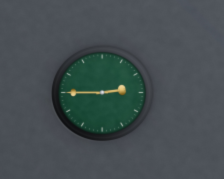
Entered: 2 h 45 min
